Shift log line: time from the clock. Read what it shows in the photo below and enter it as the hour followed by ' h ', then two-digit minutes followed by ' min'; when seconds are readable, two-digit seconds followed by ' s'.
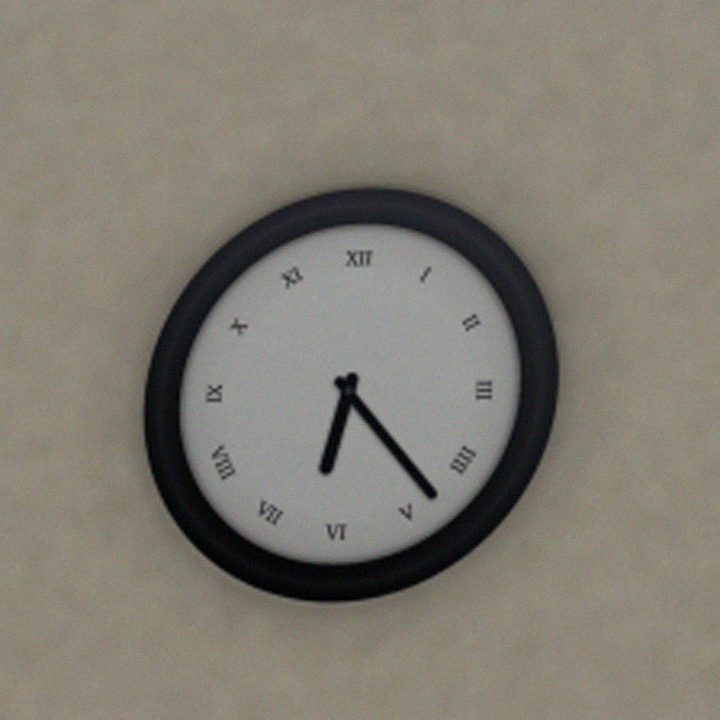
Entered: 6 h 23 min
